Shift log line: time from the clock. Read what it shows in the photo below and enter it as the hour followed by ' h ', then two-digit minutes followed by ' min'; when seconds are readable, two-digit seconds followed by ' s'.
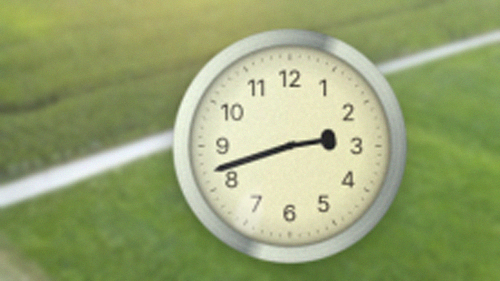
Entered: 2 h 42 min
